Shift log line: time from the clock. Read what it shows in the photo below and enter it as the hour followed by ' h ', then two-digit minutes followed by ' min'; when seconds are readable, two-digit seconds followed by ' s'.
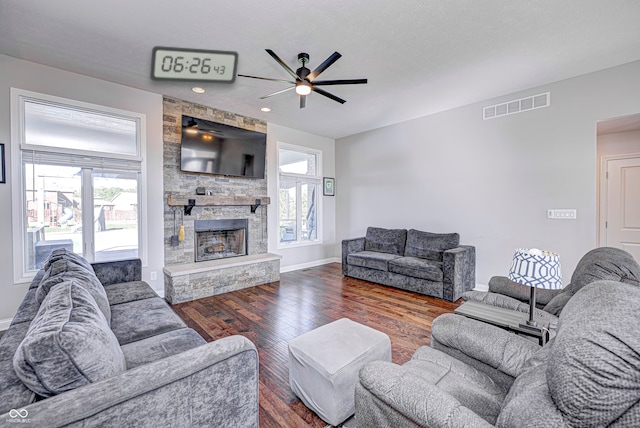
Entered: 6 h 26 min
